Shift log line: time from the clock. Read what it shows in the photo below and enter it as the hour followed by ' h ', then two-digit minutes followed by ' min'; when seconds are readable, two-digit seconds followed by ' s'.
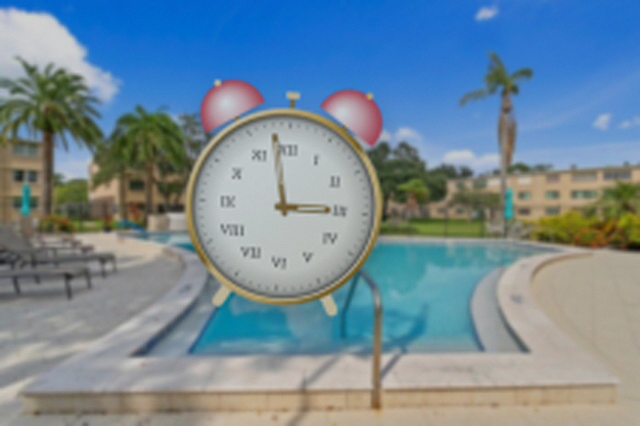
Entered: 2 h 58 min
